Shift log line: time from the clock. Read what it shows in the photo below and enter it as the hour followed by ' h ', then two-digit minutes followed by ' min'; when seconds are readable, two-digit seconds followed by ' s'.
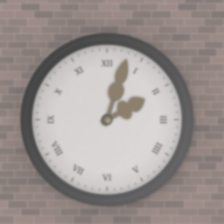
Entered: 2 h 03 min
